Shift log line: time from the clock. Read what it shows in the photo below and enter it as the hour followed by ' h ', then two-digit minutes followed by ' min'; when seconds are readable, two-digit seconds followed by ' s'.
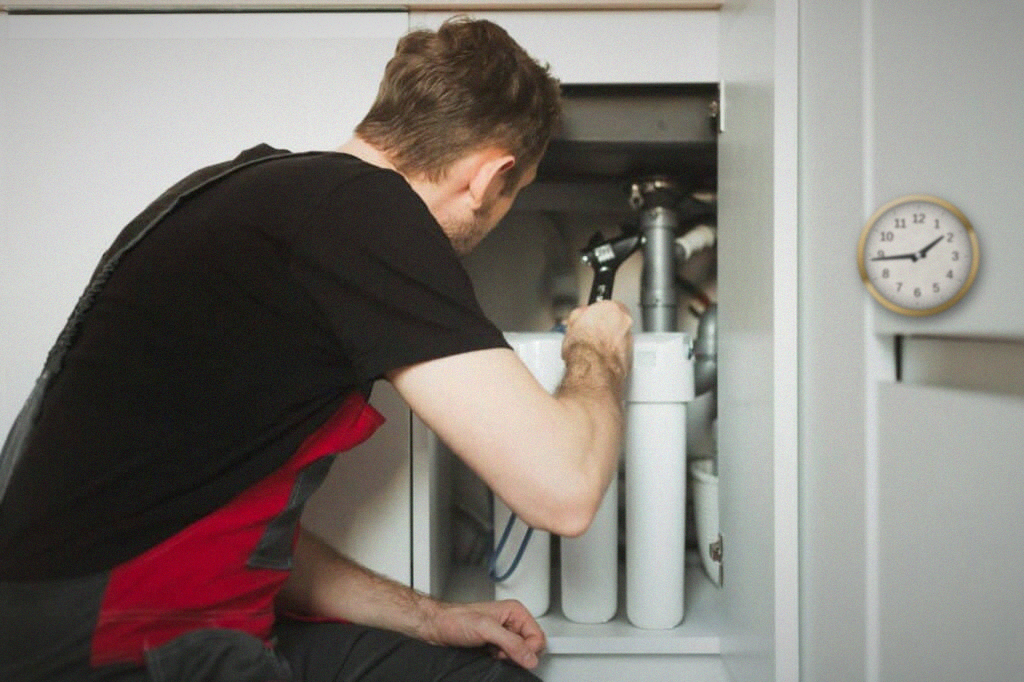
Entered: 1 h 44 min
